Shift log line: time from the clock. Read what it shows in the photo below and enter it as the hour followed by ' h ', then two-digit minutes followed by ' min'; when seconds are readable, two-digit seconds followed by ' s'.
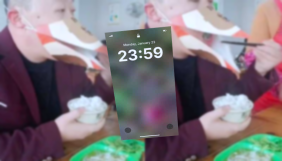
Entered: 23 h 59 min
